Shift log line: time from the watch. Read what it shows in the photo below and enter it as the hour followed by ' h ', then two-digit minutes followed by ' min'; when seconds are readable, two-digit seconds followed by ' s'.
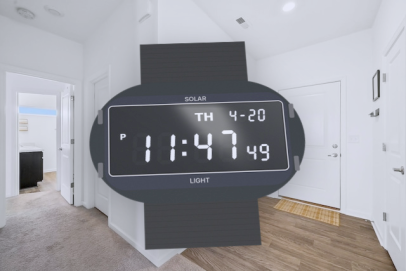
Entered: 11 h 47 min 49 s
